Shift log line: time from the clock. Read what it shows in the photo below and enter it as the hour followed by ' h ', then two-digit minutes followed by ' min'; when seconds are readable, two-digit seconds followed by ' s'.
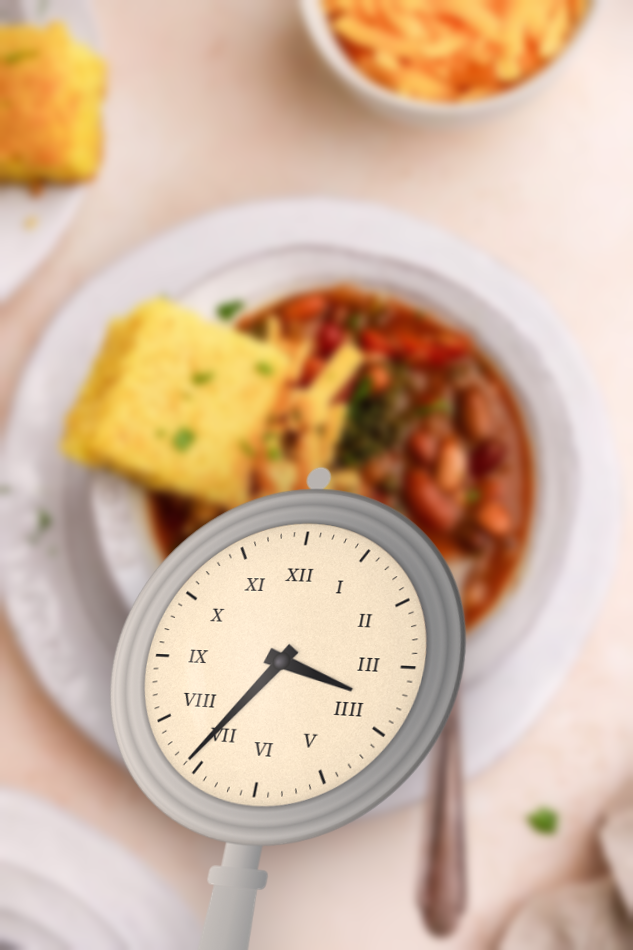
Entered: 3 h 36 min
